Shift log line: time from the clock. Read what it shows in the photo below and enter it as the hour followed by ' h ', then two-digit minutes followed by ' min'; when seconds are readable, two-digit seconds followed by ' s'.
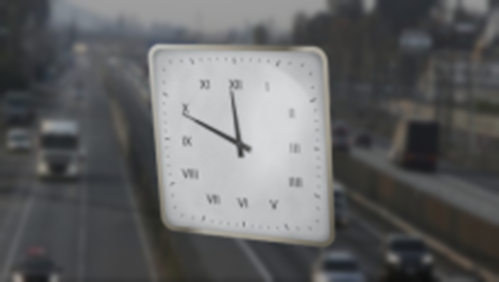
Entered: 11 h 49 min
